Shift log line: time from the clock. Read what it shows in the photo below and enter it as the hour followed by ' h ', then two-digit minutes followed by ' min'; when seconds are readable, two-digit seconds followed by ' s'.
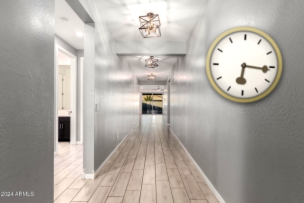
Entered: 6 h 16 min
